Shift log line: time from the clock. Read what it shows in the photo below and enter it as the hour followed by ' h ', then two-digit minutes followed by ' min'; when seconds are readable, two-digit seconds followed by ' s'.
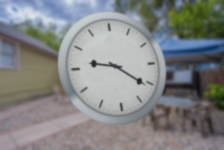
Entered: 9 h 21 min
